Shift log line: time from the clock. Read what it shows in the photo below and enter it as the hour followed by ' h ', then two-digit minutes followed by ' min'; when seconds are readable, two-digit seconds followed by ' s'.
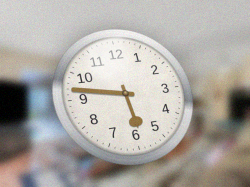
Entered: 5 h 47 min
